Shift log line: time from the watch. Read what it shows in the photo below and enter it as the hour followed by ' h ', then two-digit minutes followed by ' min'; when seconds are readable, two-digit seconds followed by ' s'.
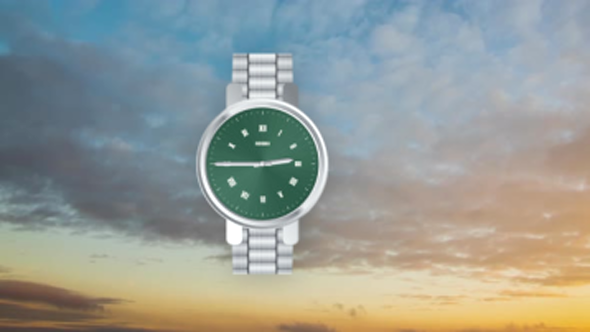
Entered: 2 h 45 min
